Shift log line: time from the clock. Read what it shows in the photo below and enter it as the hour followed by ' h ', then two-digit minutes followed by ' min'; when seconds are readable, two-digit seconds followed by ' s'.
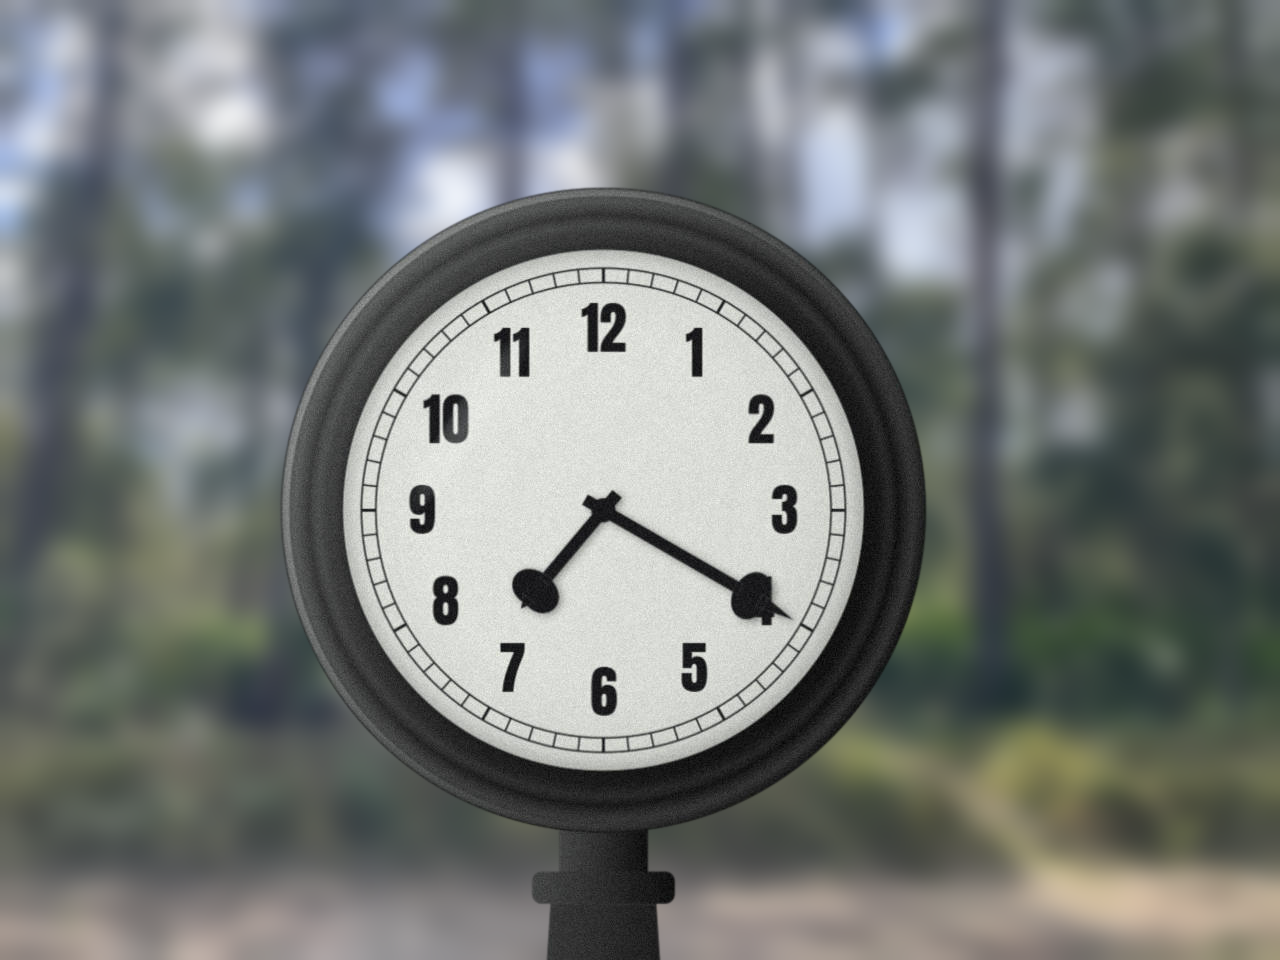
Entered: 7 h 20 min
